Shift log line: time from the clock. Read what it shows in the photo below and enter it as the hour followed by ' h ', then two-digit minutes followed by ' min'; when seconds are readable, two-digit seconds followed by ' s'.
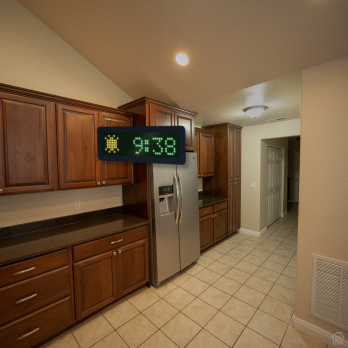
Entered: 9 h 38 min
